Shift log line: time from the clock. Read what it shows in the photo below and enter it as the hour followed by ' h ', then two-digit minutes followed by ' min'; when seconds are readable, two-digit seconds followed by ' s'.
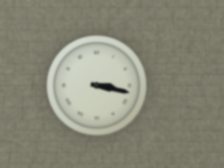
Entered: 3 h 17 min
